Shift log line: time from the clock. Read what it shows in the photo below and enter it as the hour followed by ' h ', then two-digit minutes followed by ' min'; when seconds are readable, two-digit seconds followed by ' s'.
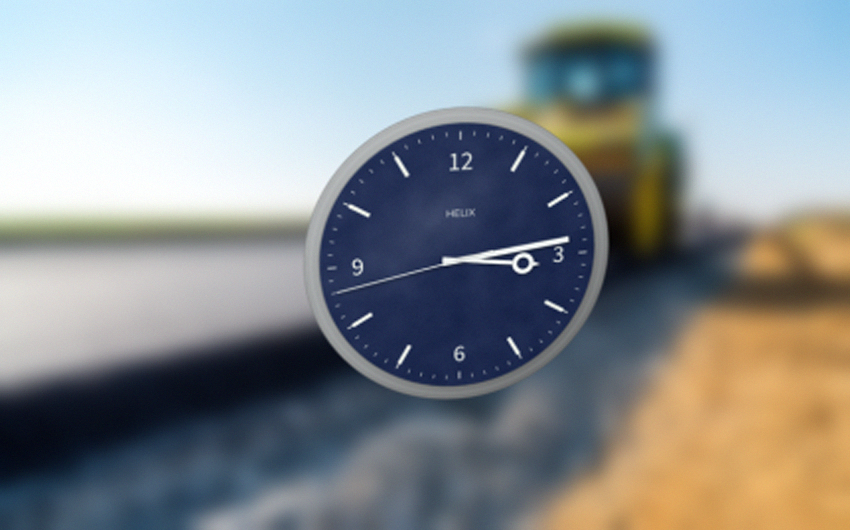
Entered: 3 h 13 min 43 s
